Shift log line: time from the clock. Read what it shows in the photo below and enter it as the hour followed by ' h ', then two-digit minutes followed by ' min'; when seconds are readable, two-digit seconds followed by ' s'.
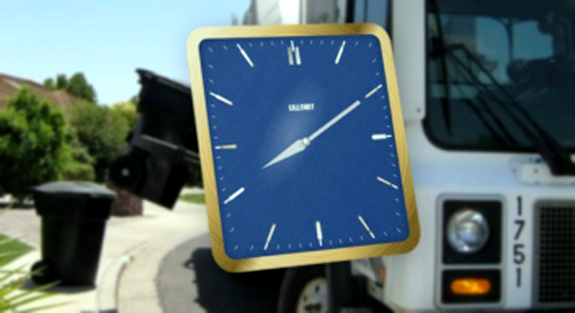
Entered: 8 h 10 min
